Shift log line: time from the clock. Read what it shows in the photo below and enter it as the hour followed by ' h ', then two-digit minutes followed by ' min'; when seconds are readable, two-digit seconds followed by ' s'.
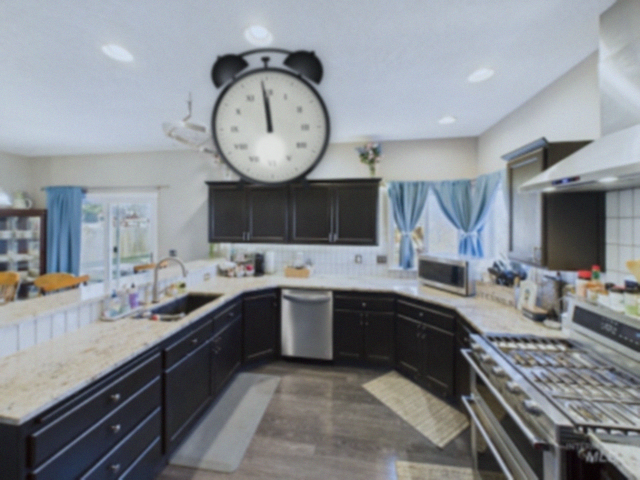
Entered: 11 h 59 min
